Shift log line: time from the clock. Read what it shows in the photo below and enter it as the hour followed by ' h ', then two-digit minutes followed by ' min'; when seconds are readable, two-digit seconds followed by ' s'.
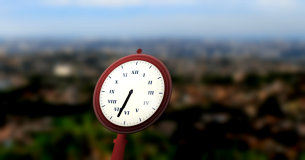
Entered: 6 h 33 min
